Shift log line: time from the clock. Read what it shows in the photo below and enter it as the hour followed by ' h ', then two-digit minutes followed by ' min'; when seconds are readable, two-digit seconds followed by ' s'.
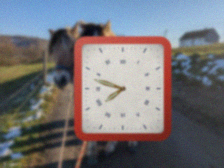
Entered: 7 h 48 min
